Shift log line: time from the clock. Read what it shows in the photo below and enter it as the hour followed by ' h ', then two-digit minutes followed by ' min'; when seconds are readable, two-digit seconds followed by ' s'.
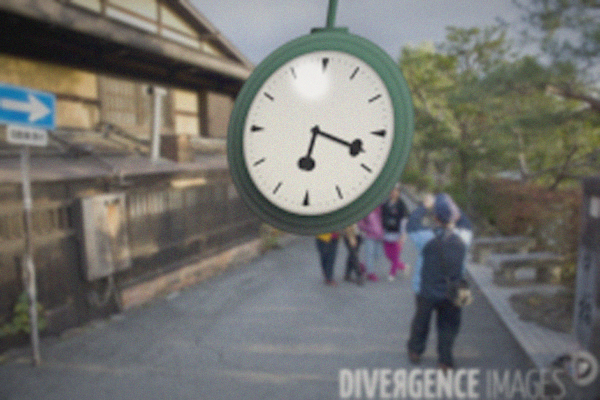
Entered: 6 h 18 min
